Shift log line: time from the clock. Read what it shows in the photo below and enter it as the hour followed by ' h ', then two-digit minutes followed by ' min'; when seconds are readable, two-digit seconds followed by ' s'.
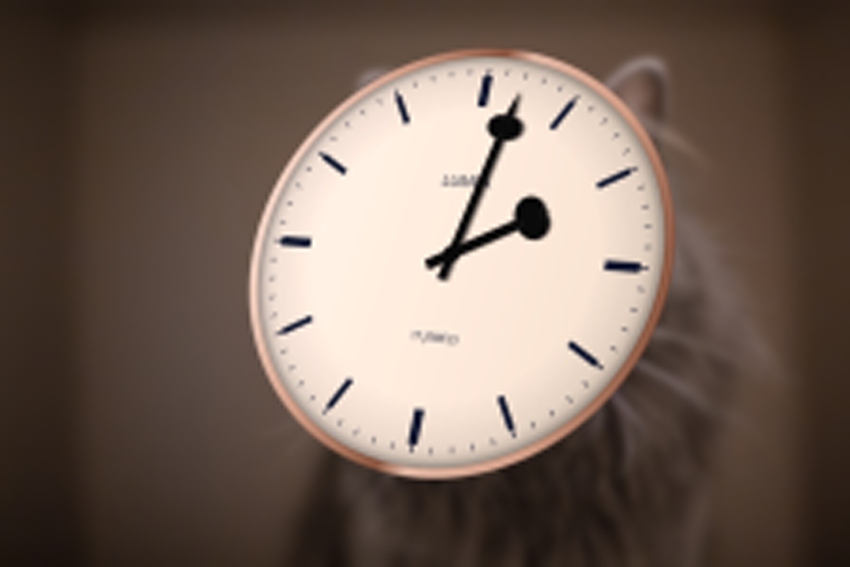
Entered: 2 h 02 min
